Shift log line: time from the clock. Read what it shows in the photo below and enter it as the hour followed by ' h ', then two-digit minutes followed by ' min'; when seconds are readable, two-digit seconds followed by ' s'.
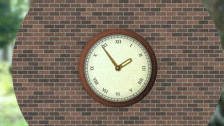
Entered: 1 h 54 min
